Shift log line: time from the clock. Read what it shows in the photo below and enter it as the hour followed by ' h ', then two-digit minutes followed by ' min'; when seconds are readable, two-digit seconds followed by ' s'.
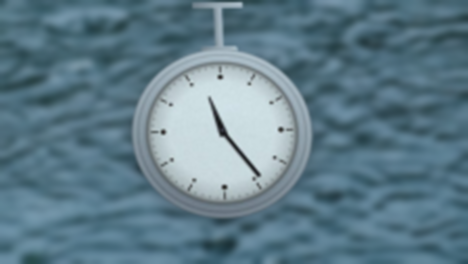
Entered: 11 h 24 min
